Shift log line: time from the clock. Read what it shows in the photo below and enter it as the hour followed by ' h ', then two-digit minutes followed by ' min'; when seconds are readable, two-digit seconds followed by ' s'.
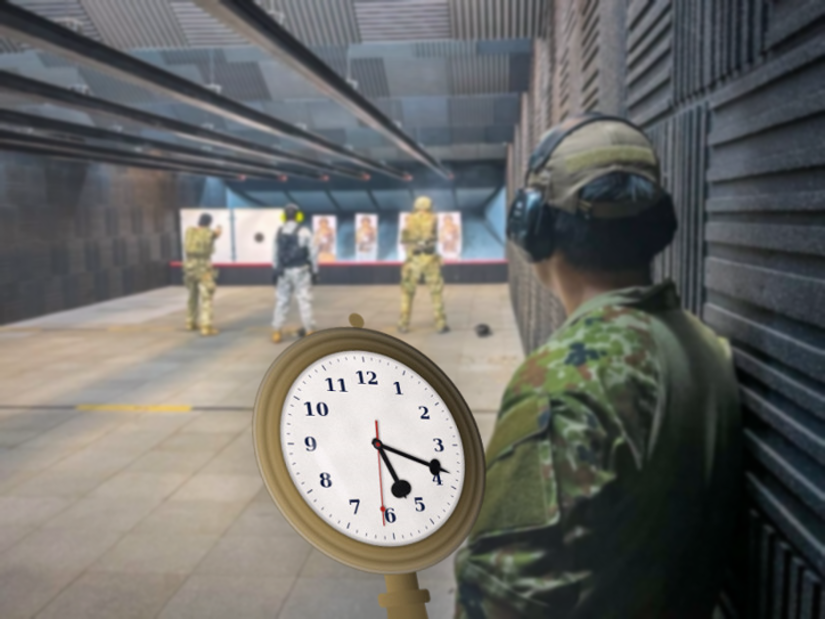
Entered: 5 h 18 min 31 s
